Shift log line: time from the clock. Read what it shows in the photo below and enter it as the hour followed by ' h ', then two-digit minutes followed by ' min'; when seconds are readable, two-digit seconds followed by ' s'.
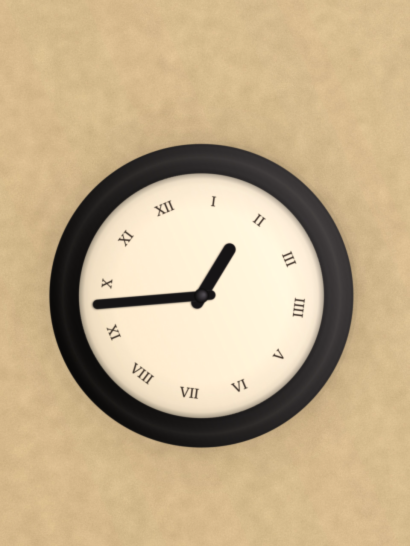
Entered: 1 h 48 min
